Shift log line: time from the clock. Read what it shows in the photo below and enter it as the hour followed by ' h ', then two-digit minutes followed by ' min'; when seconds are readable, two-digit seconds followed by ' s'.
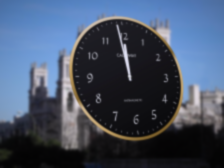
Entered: 11 h 59 min
